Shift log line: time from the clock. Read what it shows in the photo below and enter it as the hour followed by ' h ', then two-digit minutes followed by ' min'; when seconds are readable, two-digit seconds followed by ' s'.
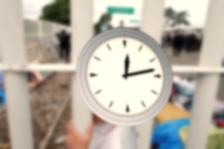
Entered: 12 h 13 min
